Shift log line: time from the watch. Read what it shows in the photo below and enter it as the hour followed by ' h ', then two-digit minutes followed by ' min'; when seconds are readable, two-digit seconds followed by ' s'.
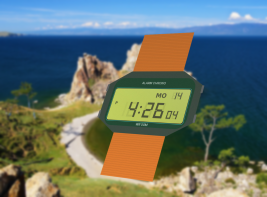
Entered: 4 h 26 min 04 s
